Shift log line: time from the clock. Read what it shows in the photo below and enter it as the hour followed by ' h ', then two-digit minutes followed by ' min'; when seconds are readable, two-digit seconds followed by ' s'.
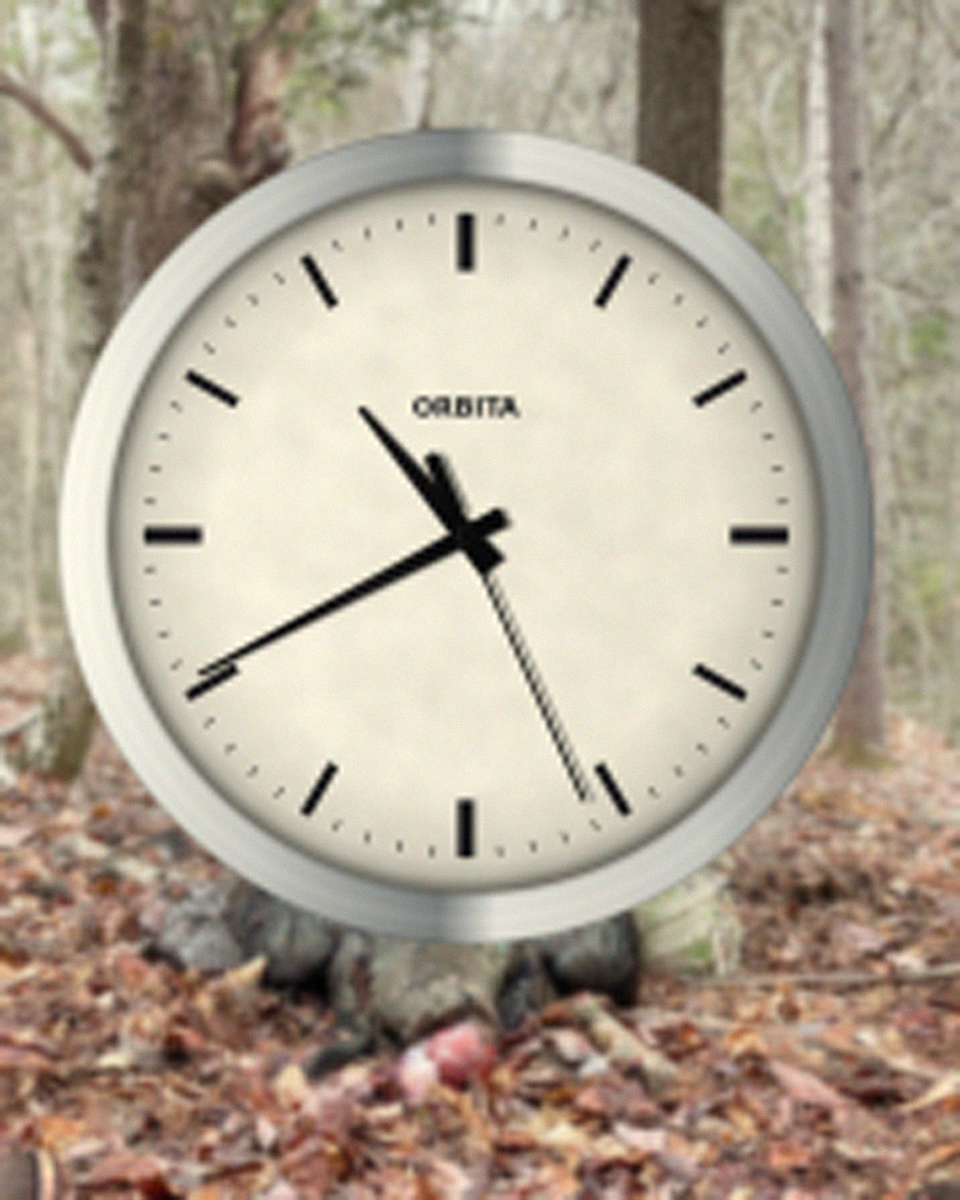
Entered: 10 h 40 min 26 s
